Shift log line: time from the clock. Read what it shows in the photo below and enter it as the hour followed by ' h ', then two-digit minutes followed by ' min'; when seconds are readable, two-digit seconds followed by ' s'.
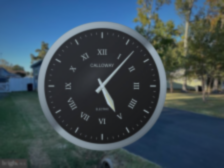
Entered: 5 h 07 min
